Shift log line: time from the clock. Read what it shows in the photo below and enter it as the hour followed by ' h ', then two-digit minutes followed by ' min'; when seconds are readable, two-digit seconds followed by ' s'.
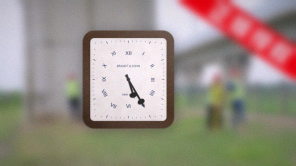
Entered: 5 h 25 min
